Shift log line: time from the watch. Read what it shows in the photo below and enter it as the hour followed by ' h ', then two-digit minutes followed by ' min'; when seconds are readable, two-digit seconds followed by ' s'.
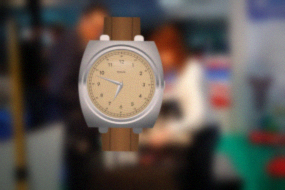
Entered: 6 h 48 min
